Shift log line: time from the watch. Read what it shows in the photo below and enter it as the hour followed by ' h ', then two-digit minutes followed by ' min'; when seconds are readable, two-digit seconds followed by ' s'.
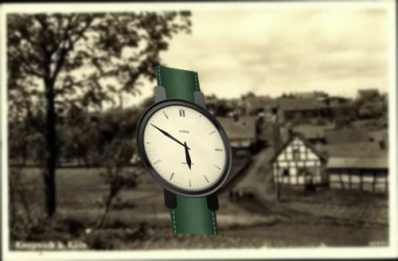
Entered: 5 h 50 min
